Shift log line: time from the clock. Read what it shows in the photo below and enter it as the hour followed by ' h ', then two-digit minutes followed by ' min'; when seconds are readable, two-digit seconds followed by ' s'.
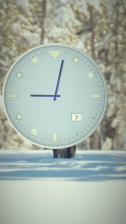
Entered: 9 h 02 min
